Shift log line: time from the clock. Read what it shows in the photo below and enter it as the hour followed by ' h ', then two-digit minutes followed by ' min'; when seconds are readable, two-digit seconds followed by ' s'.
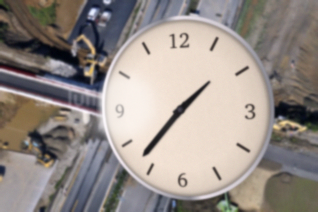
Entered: 1 h 37 min
